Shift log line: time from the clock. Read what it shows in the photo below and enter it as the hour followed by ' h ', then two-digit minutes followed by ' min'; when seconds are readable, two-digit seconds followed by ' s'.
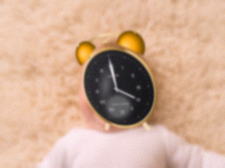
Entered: 4 h 00 min
